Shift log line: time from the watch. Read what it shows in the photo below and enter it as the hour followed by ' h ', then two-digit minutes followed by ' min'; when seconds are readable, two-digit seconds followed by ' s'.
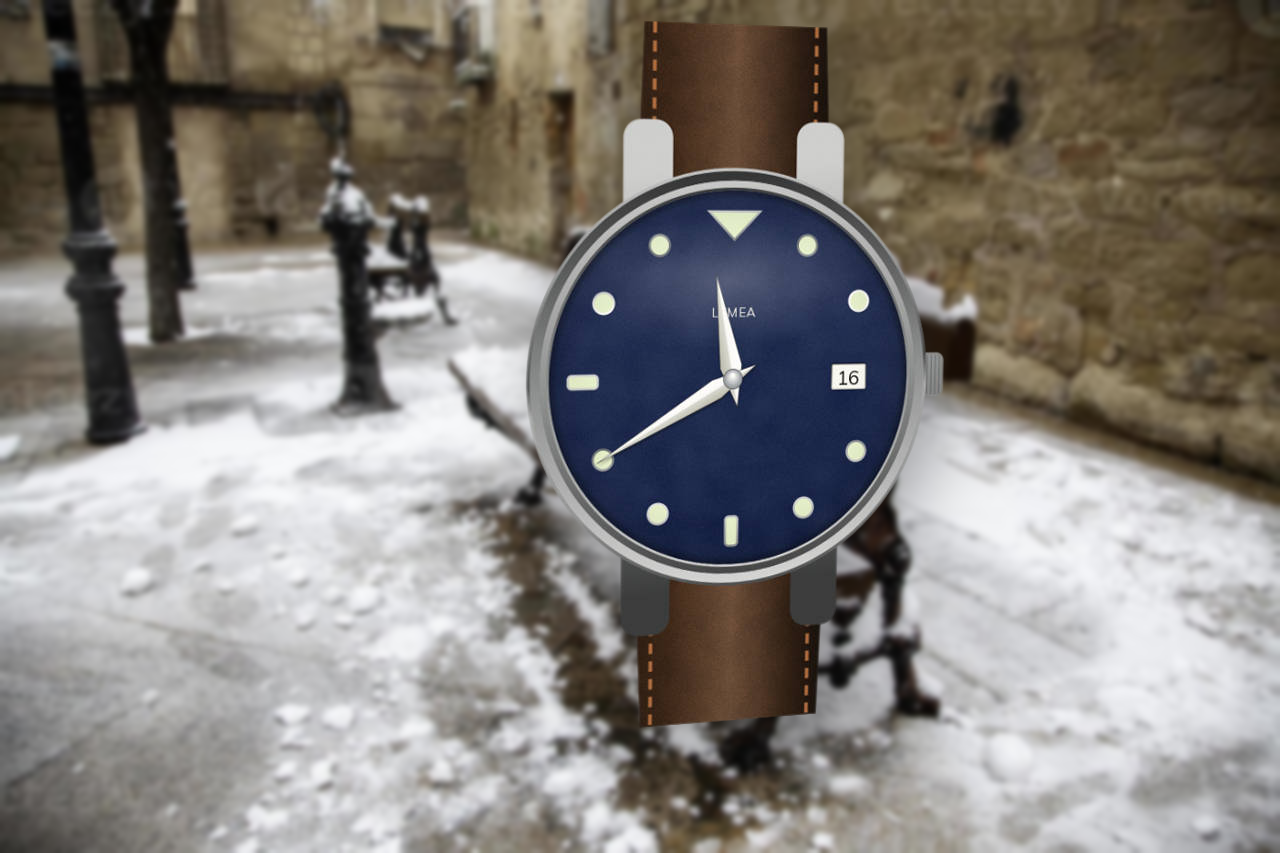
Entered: 11 h 40 min
